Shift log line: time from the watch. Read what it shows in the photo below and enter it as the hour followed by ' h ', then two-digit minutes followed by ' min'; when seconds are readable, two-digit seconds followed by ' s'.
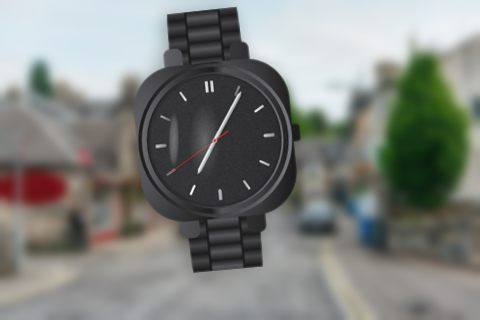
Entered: 7 h 05 min 40 s
